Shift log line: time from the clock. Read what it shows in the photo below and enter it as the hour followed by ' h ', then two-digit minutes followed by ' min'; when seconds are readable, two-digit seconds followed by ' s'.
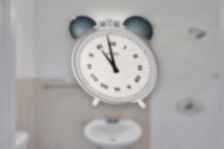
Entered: 10 h 59 min
